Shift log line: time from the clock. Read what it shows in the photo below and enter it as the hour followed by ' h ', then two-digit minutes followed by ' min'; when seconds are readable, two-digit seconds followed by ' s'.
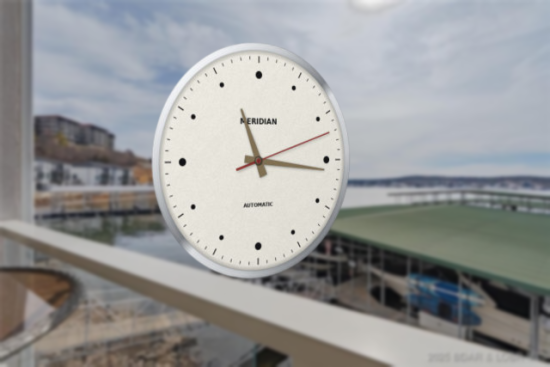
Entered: 11 h 16 min 12 s
